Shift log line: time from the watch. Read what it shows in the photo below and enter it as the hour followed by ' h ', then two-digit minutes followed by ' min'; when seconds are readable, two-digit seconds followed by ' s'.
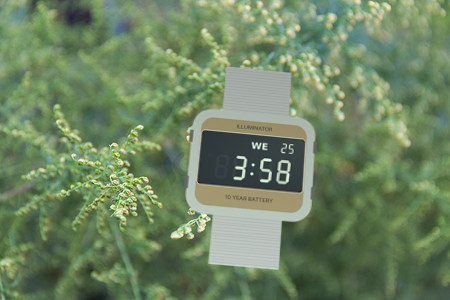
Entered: 3 h 58 min
